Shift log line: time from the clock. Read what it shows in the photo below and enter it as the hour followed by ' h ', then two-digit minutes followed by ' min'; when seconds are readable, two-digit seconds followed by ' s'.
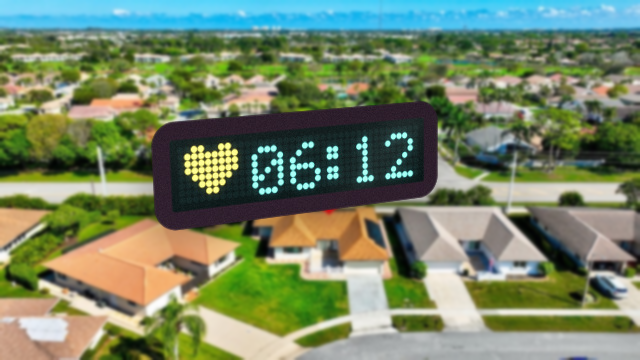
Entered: 6 h 12 min
